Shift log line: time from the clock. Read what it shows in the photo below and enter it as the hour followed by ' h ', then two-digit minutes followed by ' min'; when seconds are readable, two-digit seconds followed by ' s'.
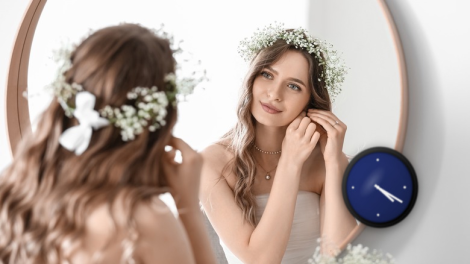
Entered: 4 h 20 min
